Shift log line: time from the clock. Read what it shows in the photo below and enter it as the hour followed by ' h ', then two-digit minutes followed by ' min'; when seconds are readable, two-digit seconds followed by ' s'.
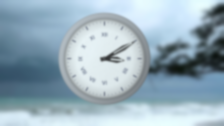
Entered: 3 h 10 min
